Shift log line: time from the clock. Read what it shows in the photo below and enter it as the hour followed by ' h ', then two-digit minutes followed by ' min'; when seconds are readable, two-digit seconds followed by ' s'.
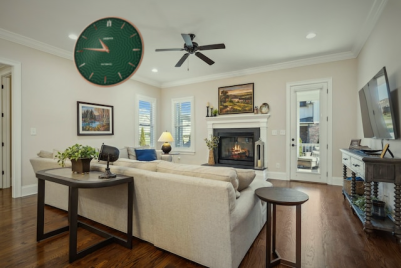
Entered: 10 h 46 min
